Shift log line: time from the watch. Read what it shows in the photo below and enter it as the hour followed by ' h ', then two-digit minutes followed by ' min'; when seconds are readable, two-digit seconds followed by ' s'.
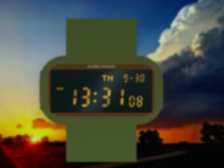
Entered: 13 h 31 min 08 s
